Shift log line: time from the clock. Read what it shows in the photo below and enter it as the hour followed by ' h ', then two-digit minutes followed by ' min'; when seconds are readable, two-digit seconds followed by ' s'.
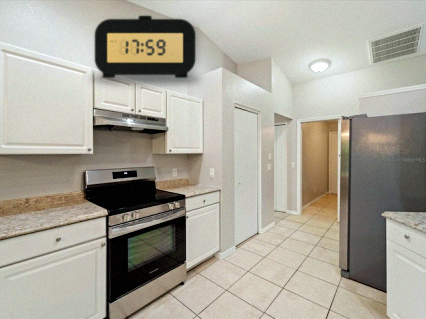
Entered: 17 h 59 min
